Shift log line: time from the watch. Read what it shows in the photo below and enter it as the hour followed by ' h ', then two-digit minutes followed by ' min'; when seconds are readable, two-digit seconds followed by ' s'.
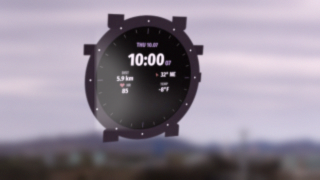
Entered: 10 h 00 min
